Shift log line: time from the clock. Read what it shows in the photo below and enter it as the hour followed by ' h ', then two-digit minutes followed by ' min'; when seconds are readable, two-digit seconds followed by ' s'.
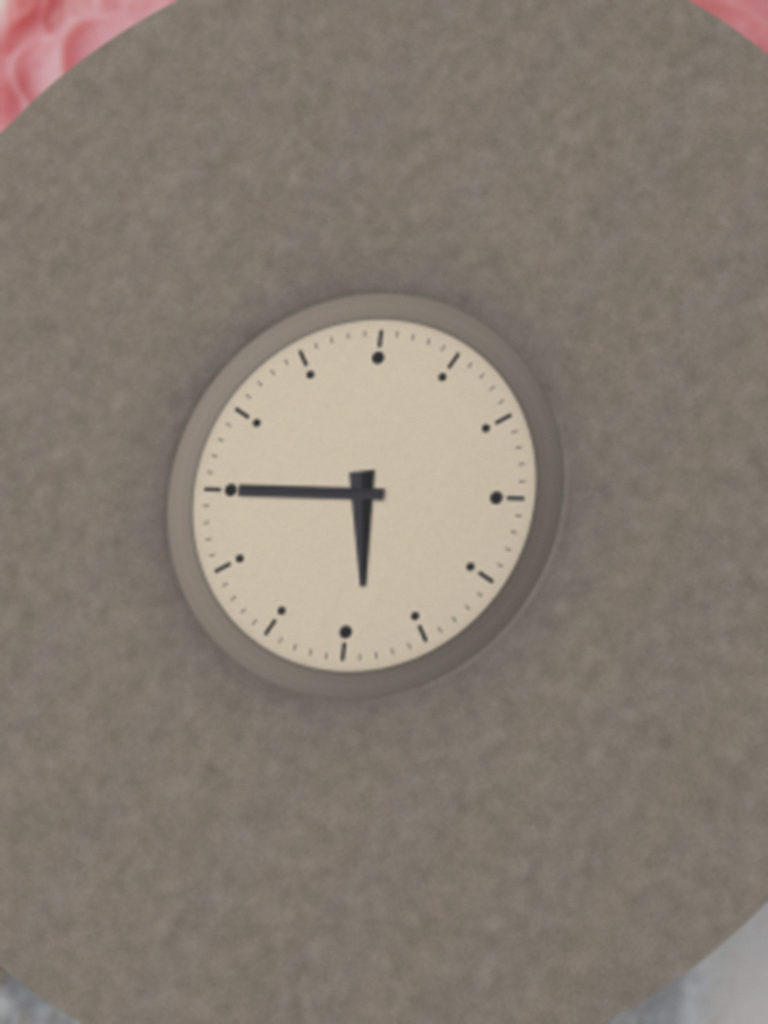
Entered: 5 h 45 min
